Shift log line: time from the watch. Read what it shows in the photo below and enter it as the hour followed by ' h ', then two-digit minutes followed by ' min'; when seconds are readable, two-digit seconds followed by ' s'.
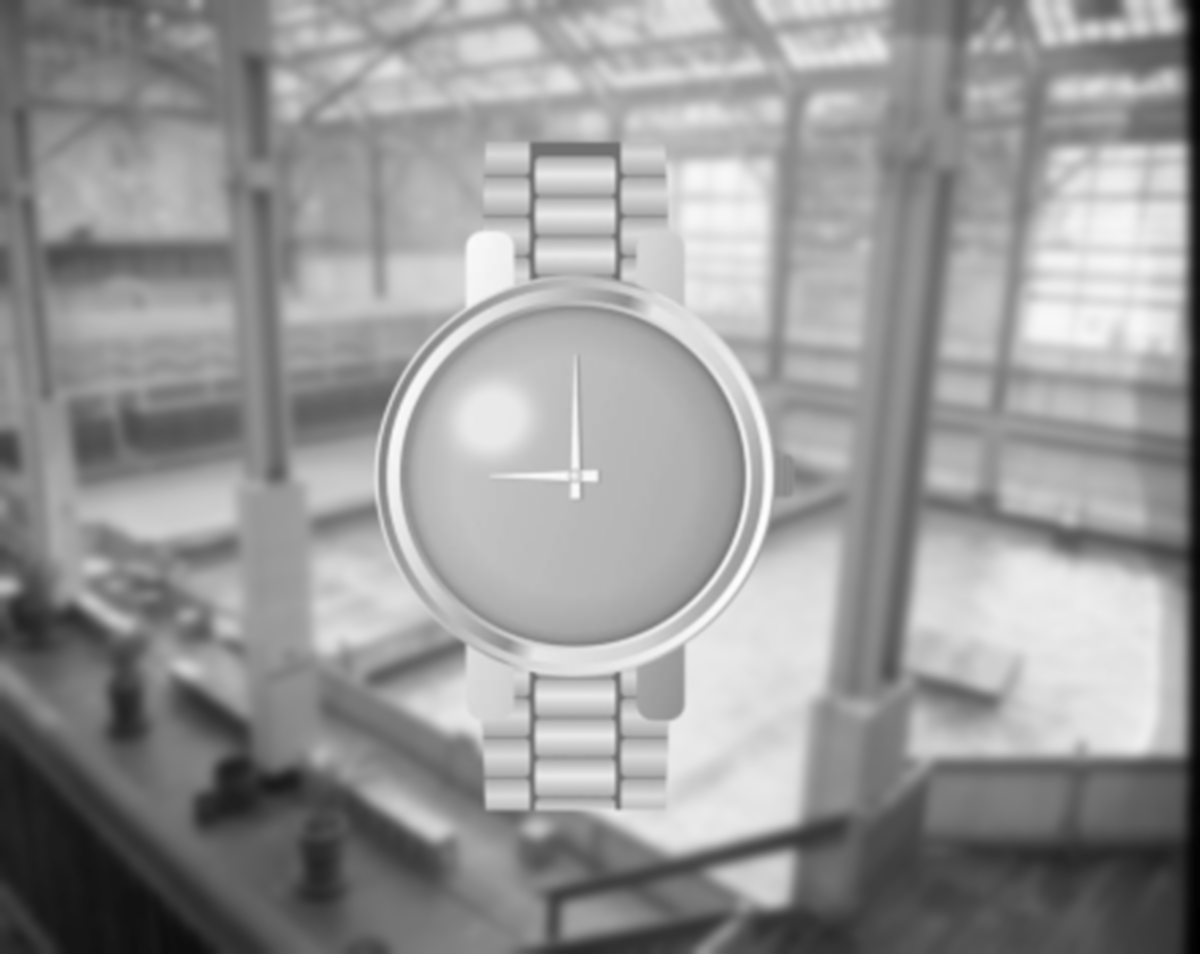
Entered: 9 h 00 min
